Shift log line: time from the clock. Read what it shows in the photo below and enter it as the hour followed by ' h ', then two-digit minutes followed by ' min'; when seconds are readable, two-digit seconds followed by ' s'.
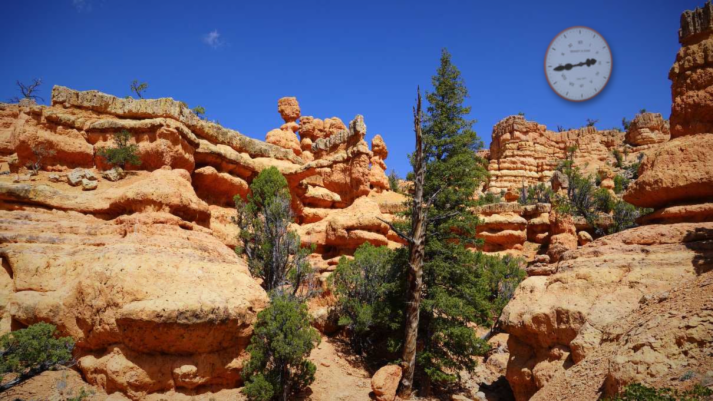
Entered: 2 h 44 min
